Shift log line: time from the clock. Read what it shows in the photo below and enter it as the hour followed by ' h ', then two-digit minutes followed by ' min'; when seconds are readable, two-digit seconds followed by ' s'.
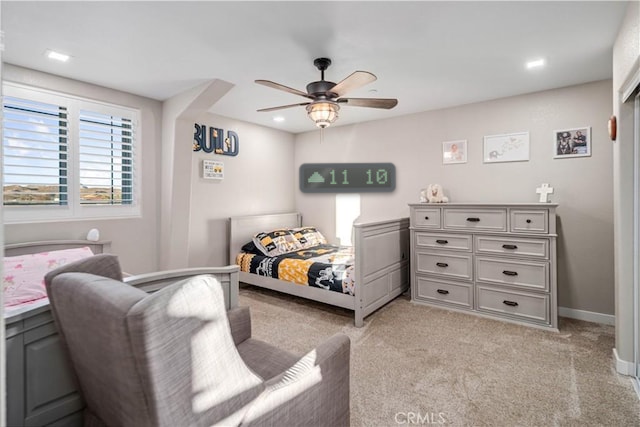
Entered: 11 h 10 min
